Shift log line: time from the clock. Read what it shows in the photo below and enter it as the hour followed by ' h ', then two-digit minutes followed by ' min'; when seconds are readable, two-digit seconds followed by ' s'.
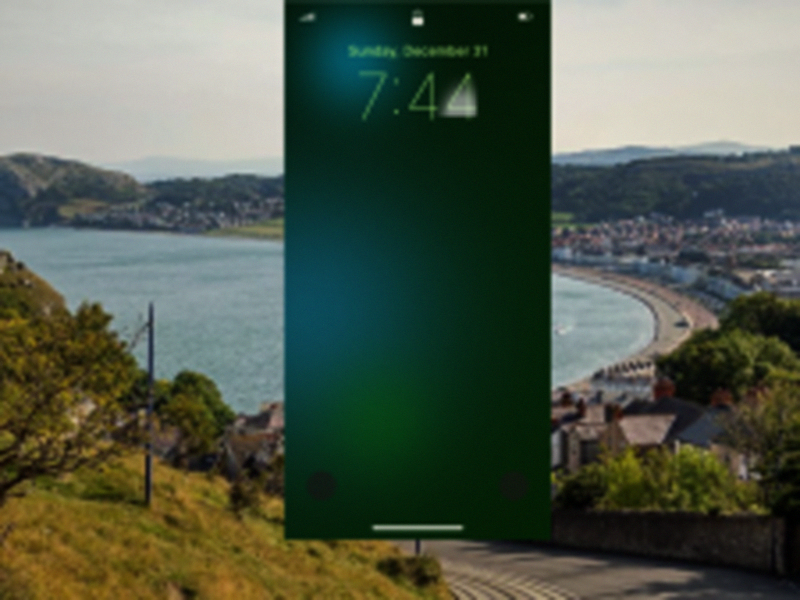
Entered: 7 h 44 min
